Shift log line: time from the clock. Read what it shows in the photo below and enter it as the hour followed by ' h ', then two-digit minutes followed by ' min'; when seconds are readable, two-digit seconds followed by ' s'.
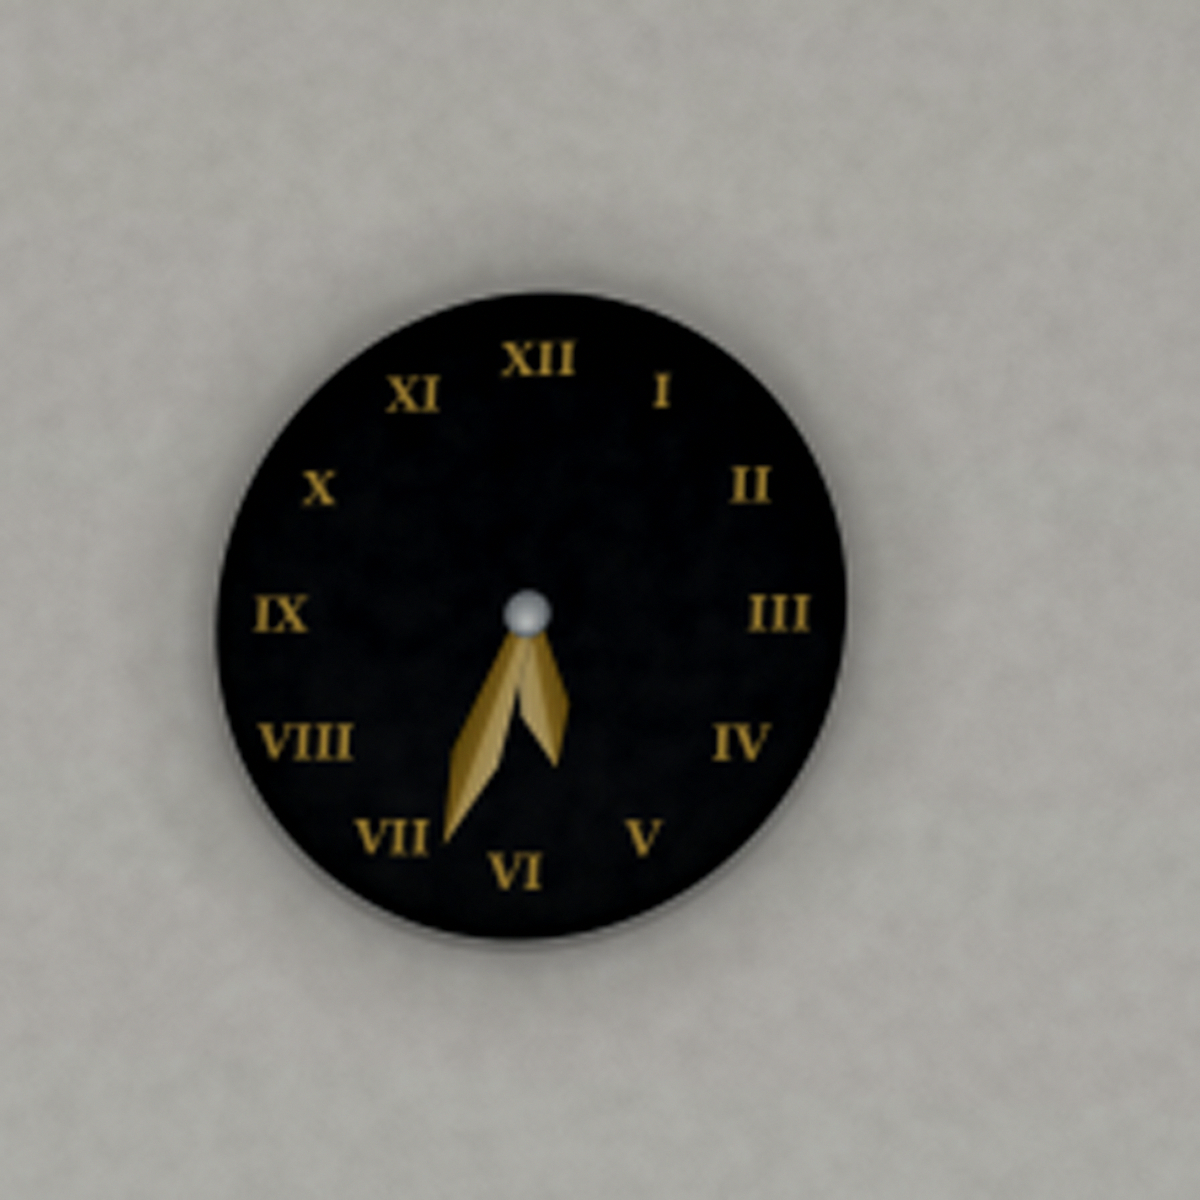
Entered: 5 h 33 min
